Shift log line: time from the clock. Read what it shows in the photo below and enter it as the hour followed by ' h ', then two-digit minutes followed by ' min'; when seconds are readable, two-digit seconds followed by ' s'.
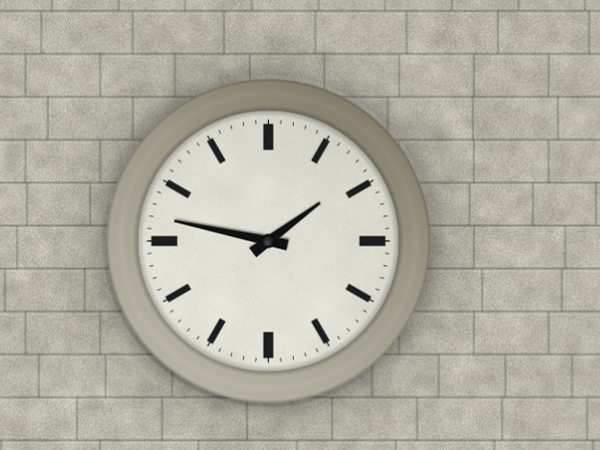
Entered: 1 h 47 min
